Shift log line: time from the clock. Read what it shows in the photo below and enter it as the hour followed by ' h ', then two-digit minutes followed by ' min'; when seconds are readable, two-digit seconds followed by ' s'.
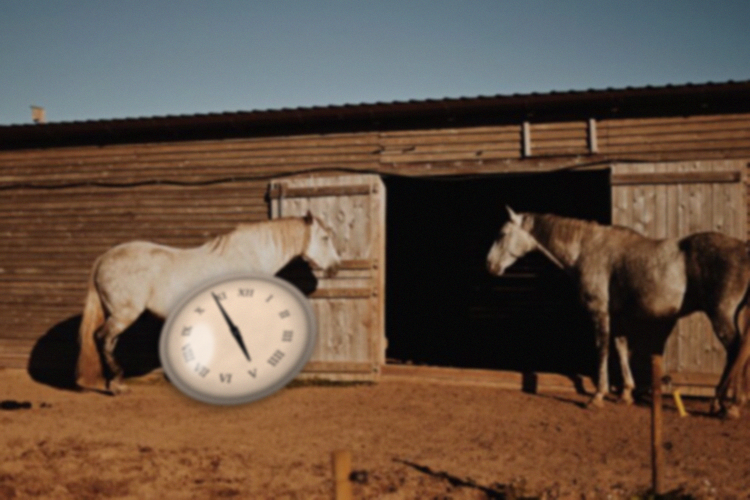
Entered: 4 h 54 min
